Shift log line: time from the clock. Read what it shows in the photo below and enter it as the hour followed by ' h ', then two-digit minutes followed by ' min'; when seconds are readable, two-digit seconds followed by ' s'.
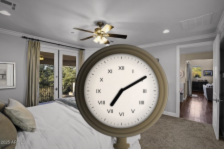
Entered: 7 h 10 min
